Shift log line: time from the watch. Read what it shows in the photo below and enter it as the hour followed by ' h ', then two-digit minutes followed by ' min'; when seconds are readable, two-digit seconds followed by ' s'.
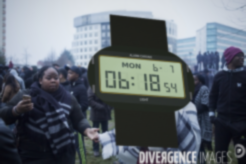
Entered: 6 h 18 min
